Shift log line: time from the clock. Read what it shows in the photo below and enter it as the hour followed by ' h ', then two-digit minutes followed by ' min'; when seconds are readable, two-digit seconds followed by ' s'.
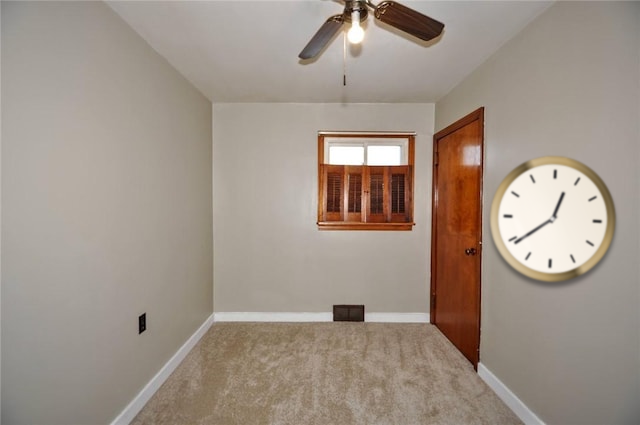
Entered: 12 h 39 min
